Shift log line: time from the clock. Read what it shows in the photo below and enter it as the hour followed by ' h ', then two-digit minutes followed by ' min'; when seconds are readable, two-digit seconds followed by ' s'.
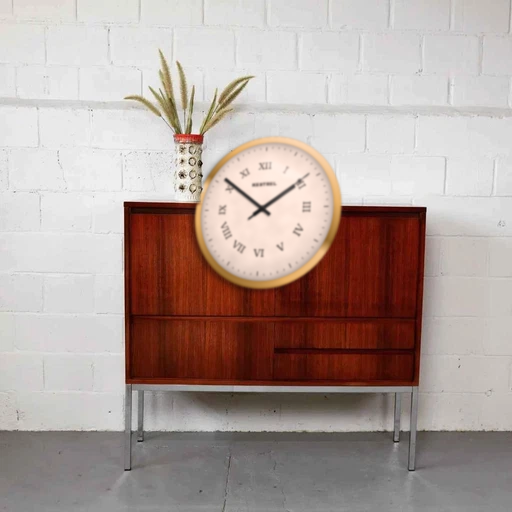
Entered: 1 h 51 min 09 s
